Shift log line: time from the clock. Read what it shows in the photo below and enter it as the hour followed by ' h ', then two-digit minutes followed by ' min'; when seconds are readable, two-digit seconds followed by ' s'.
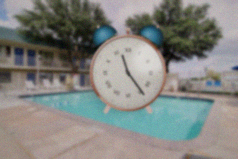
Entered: 11 h 24 min
